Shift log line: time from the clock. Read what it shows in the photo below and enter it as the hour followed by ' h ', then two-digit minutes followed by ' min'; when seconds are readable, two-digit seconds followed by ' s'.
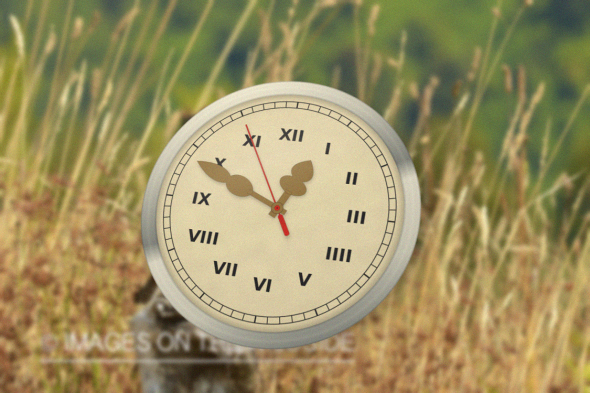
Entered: 12 h 48 min 55 s
